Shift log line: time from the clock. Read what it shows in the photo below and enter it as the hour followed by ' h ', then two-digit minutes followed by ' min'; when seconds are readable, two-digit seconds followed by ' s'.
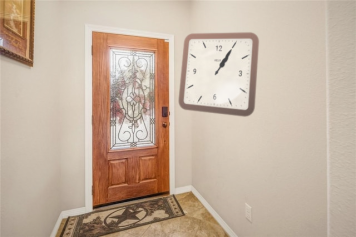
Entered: 1 h 05 min
